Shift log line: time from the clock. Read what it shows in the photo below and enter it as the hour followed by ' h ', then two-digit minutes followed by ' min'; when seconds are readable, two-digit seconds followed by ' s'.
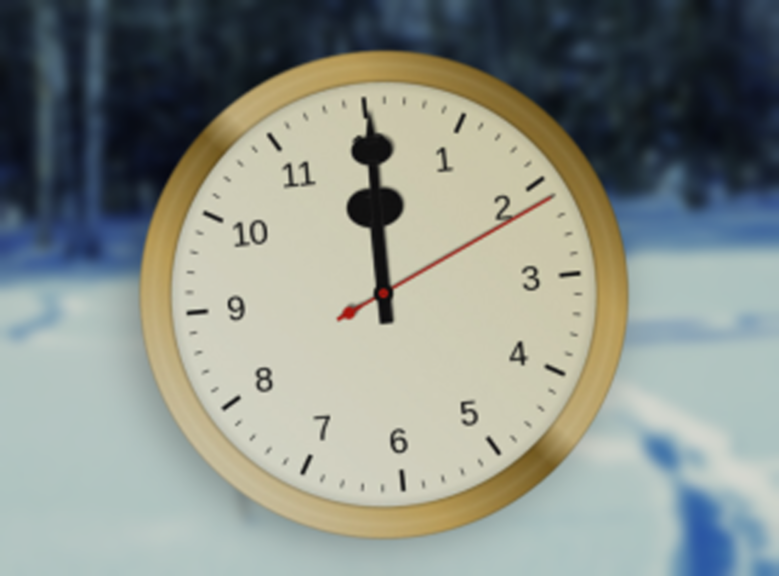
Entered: 12 h 00 min 11 s
